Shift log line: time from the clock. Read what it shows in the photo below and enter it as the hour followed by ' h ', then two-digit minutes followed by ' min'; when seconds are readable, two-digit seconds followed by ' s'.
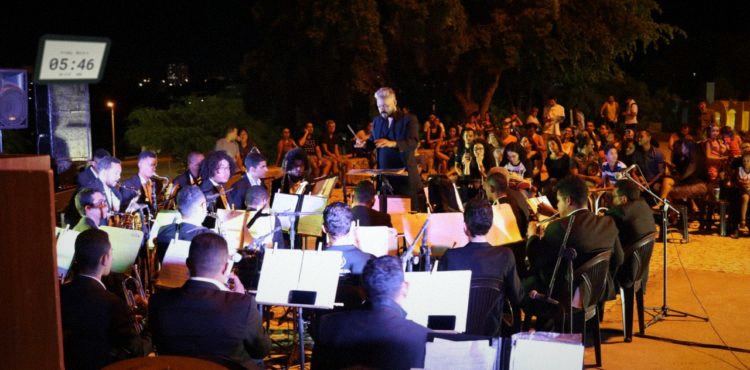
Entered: 5 h 46 min
